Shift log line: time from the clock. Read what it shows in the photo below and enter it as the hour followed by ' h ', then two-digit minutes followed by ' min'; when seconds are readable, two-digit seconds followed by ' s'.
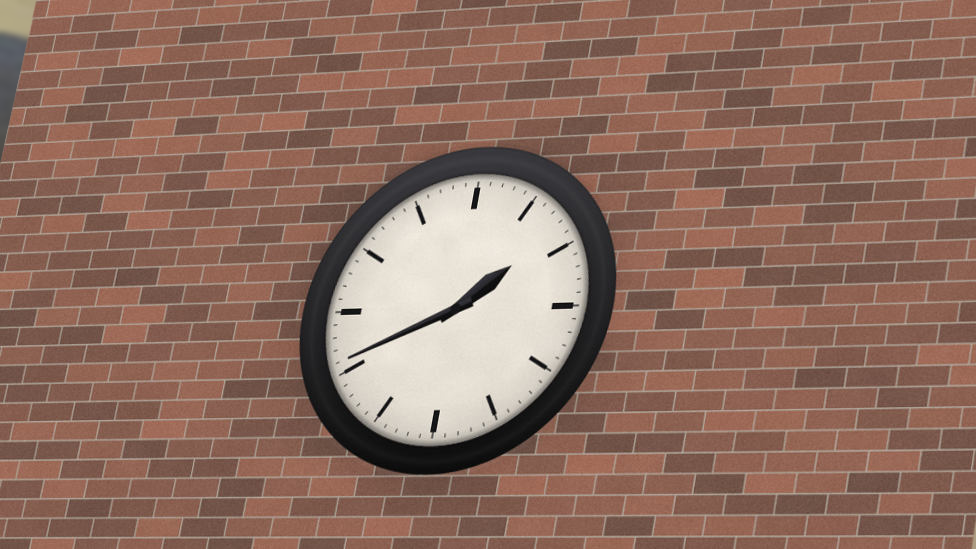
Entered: 1 h 41 min
